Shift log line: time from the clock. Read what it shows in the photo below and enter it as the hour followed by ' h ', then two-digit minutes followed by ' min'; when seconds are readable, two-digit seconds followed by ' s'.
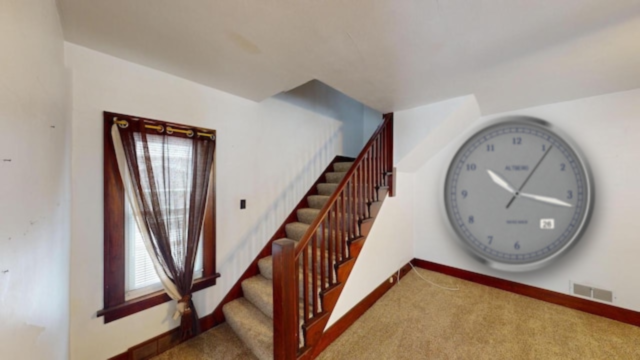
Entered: 10 h 17 min 06 s
